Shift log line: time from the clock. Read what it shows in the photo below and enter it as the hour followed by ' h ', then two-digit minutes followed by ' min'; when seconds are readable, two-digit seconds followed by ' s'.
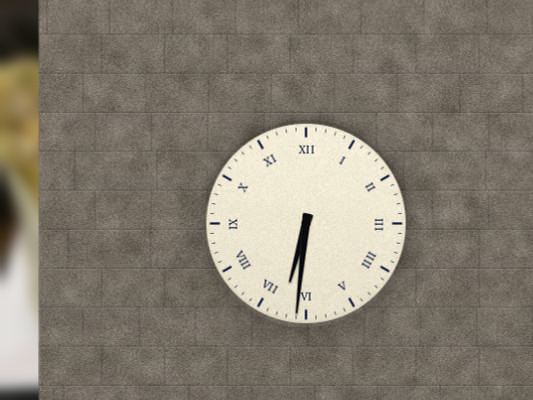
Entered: 6 h 31 min
